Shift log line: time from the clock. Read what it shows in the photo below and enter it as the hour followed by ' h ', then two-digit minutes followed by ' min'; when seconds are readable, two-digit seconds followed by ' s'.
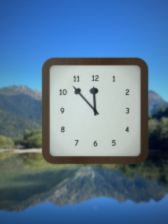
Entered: 11 h 53 min
